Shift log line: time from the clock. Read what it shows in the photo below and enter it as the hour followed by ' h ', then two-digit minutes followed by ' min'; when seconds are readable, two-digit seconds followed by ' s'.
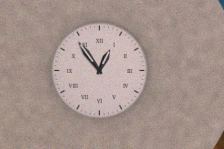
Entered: 12 h 54 min
